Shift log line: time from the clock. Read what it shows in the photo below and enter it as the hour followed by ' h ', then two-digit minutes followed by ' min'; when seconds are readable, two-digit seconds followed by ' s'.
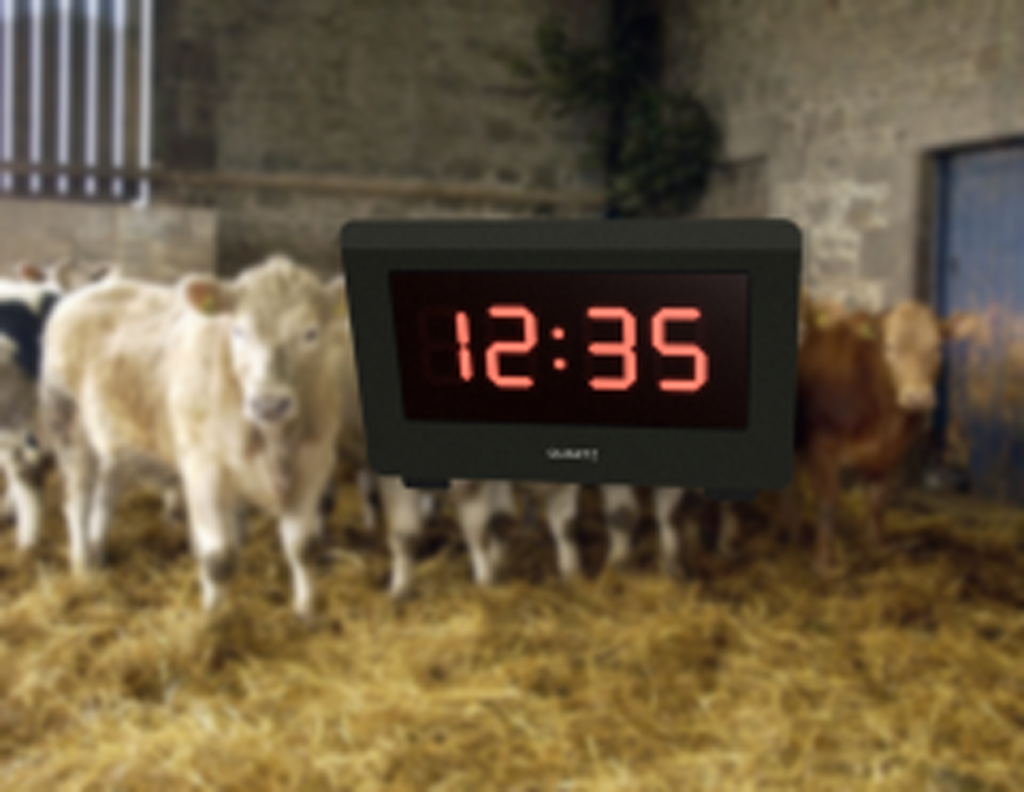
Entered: 12 h 35 min
